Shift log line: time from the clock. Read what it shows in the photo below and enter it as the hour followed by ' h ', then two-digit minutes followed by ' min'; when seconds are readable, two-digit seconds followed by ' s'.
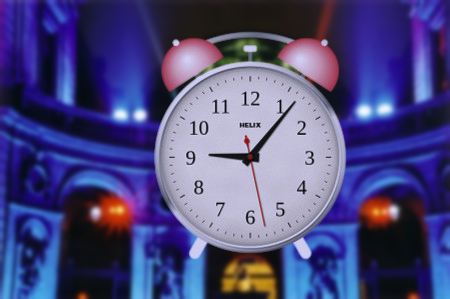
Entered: 9 h 06 min 28 s
